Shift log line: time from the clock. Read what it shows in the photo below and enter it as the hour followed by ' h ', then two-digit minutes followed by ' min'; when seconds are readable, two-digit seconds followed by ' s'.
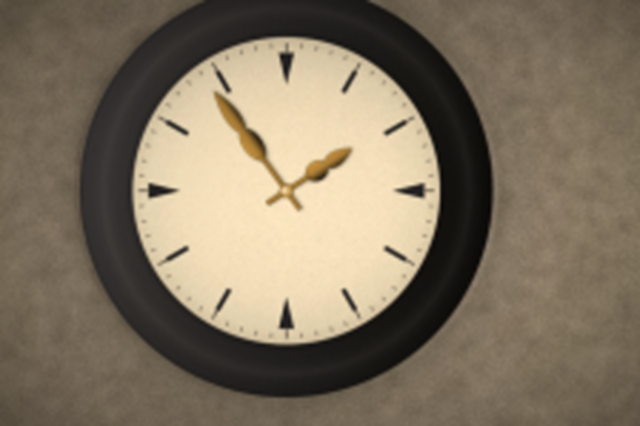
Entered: 1 h 54 min
